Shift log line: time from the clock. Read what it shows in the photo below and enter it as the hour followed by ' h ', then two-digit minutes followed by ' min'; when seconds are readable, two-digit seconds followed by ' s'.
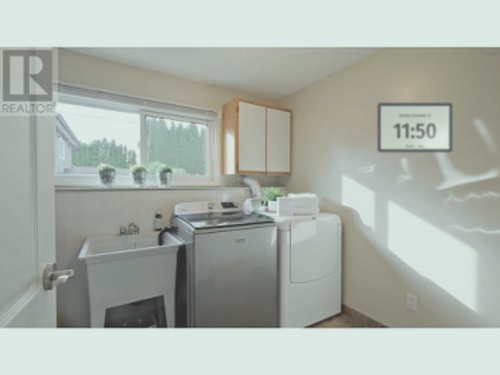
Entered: 11 h 50 min
